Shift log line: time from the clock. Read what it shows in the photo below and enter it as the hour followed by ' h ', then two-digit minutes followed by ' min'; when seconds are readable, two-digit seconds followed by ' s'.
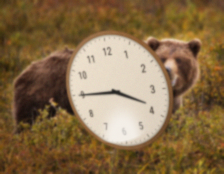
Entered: 3 h 45 min
